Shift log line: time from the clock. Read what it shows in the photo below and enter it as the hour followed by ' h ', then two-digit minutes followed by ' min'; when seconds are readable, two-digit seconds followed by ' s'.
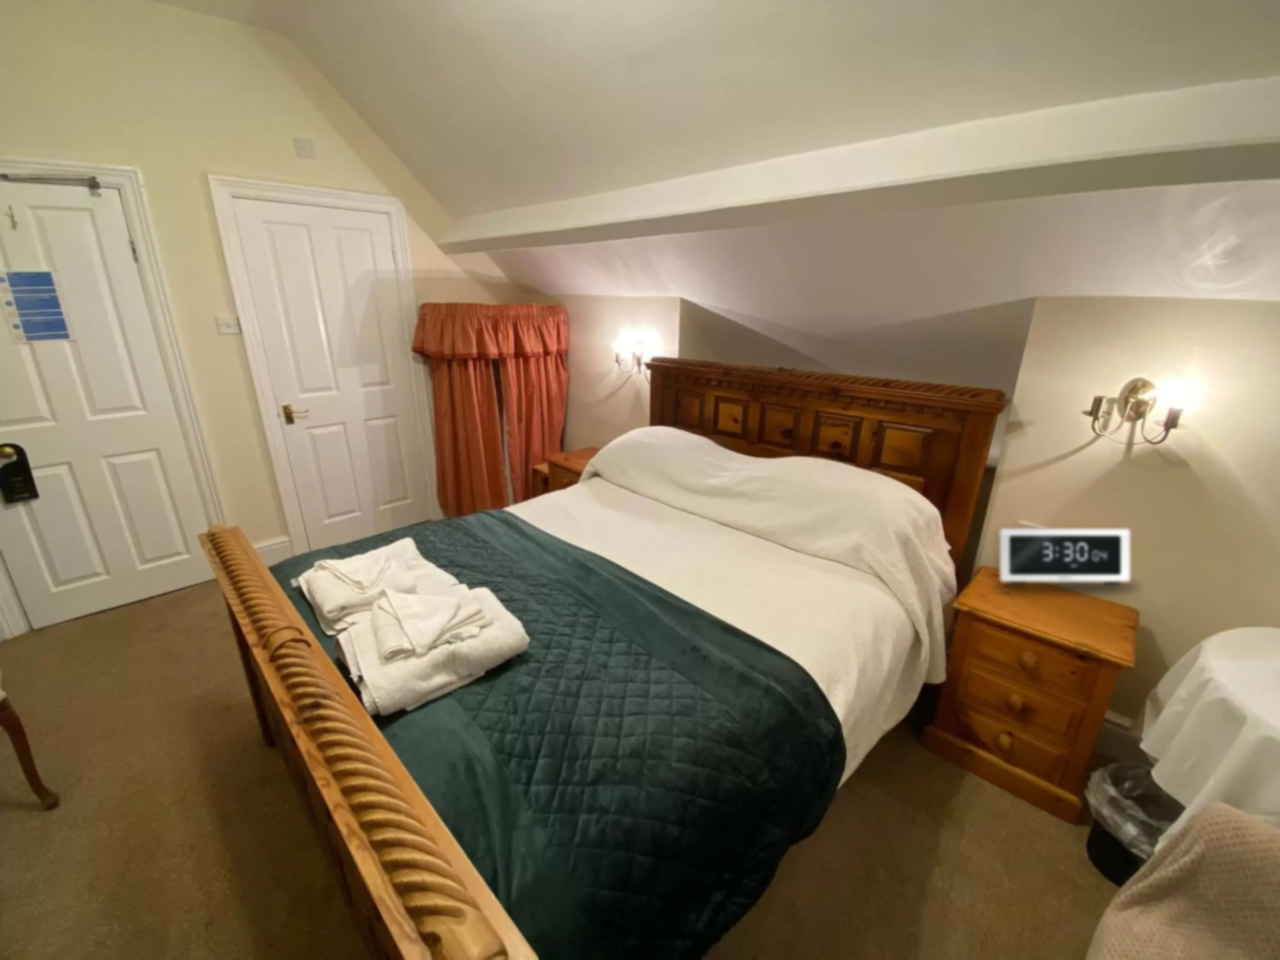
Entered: 3 h 30 min
